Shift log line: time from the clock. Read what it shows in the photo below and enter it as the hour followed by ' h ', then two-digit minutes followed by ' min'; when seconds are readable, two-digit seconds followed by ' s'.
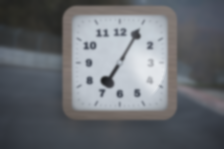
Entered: 7 h 05 min
